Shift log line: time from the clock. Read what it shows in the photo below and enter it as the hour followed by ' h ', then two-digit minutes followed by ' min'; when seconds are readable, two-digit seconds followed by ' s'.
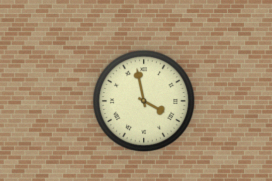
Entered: 3 h 58 min
